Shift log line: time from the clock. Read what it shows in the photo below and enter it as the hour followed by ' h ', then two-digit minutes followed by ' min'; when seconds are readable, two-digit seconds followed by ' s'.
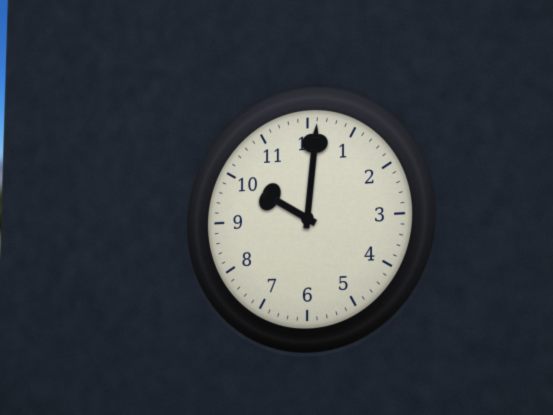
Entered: 10 h 01 min
